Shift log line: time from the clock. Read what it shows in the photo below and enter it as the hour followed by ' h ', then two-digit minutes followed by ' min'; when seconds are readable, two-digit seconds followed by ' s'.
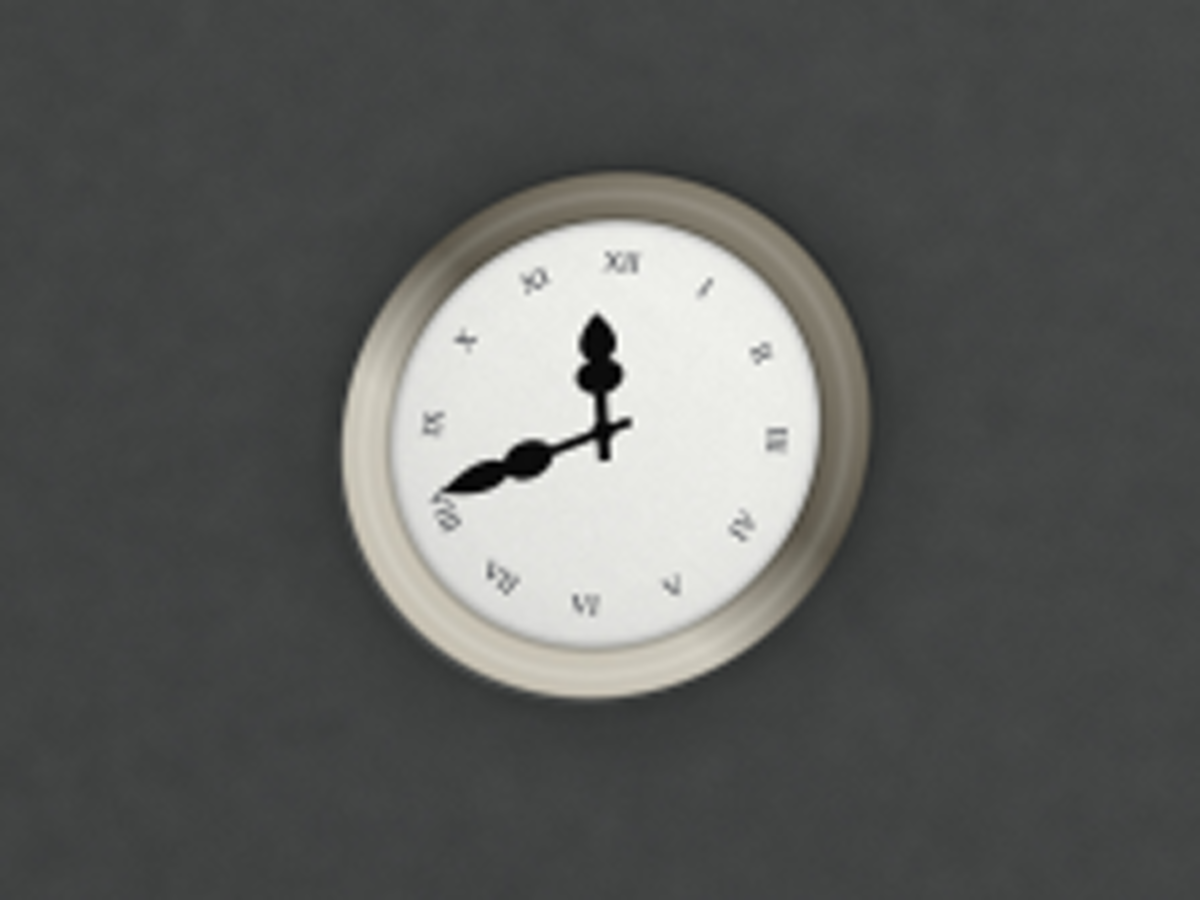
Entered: 11 h 41 min
